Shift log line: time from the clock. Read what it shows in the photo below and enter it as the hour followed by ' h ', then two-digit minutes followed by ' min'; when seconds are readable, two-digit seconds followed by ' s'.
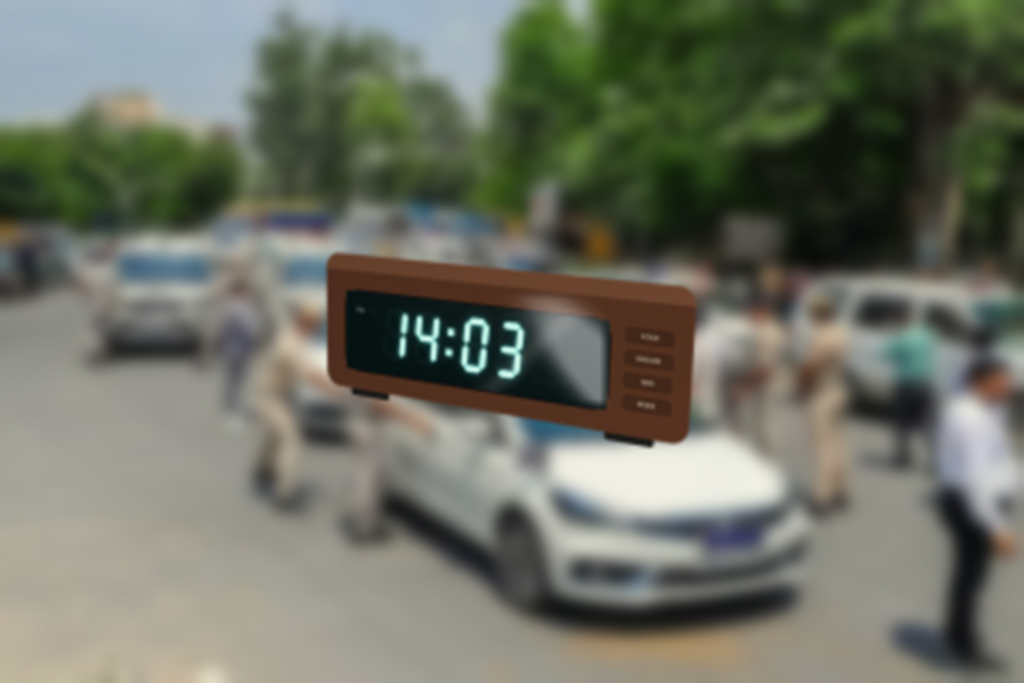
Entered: 14 h 03 min
